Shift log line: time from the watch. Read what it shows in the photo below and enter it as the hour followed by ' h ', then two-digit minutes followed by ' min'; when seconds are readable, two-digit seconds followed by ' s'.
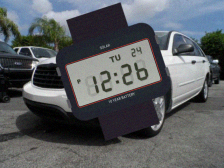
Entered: 12 h 26 min
